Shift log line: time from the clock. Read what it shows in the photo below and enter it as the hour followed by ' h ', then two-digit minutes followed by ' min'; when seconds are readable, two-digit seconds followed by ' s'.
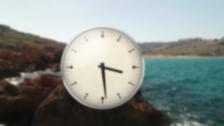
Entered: 3 h 29 min
